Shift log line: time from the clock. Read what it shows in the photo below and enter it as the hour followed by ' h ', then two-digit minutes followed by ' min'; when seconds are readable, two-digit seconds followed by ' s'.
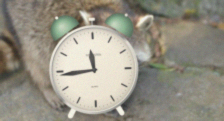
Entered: 11 h 44 min
